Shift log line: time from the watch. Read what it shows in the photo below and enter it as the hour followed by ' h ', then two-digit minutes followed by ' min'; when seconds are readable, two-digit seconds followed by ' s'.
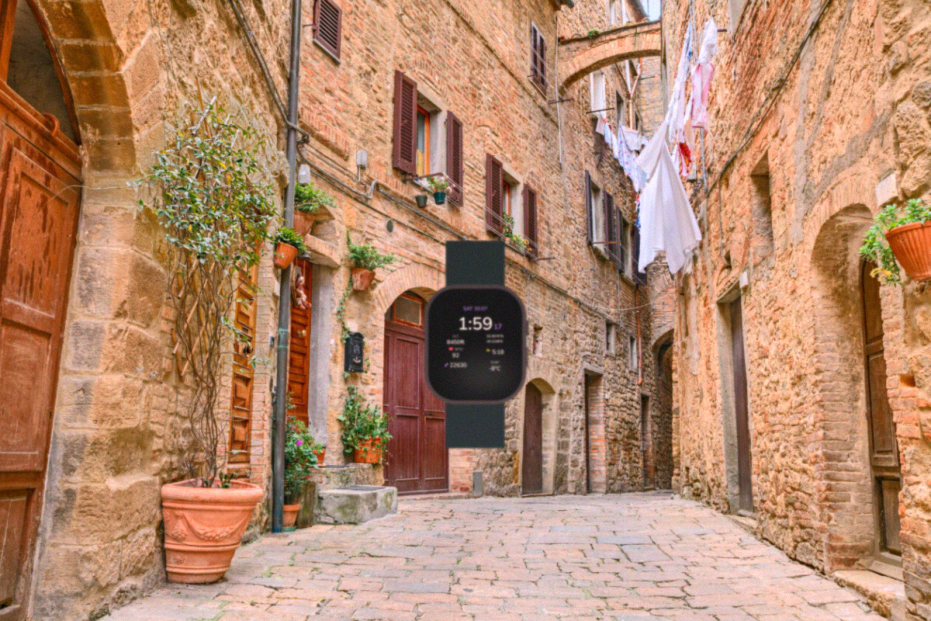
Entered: 1 h 59 min
